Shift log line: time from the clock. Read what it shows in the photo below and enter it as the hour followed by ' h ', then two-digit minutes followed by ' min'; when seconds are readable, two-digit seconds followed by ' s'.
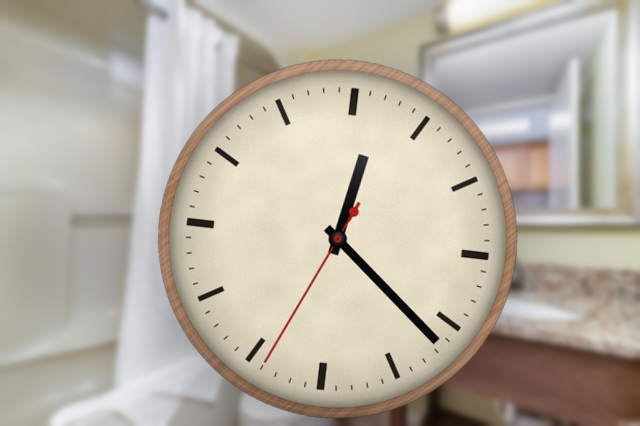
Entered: 12 h 21 min 34 s
